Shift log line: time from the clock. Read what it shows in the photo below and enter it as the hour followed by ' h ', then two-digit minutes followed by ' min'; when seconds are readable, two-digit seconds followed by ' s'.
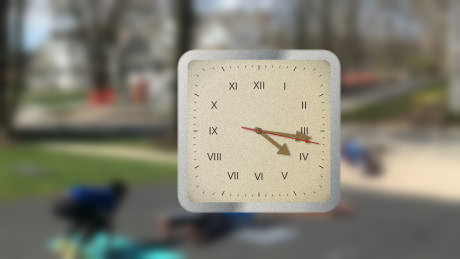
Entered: 4 h 16 min 17 s
